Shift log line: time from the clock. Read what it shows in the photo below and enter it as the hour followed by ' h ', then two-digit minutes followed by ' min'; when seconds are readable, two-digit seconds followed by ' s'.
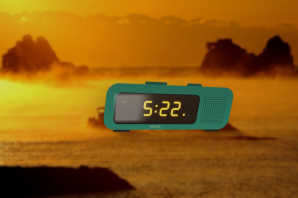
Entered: 5 h 22 min
